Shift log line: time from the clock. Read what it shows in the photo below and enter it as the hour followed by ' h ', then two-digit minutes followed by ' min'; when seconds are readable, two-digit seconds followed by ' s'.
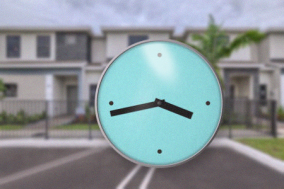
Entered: 3 h 43 min
